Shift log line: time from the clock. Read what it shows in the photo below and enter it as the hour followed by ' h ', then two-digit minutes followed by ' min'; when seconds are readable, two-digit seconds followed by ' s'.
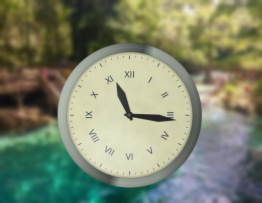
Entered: 11 h 16 min
